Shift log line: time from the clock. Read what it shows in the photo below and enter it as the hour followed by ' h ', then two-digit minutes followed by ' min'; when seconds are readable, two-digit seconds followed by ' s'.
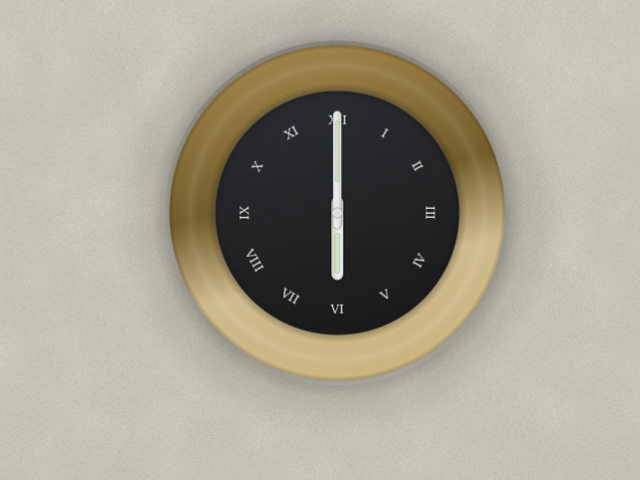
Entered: 6 h 00 min
